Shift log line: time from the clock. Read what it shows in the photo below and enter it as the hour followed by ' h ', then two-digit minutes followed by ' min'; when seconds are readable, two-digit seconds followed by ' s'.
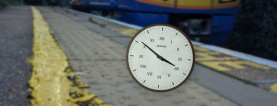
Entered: 3 h 51 min
